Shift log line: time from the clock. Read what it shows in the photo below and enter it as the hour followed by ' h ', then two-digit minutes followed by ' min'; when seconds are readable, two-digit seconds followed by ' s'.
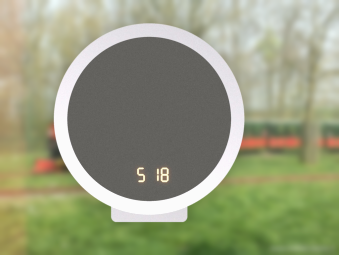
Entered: 5 h 18 min
